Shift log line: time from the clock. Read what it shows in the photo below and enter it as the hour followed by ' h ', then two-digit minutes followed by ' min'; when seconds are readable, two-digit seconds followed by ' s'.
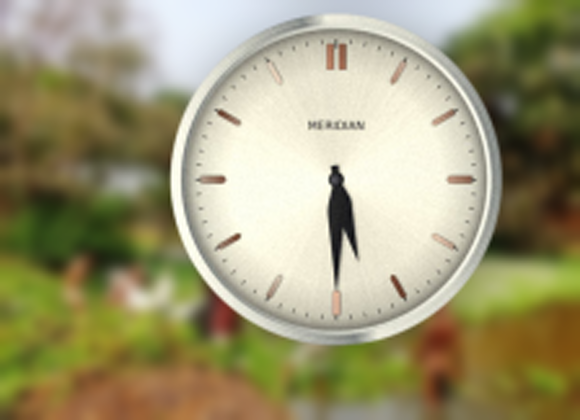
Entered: 5 h 30 min
